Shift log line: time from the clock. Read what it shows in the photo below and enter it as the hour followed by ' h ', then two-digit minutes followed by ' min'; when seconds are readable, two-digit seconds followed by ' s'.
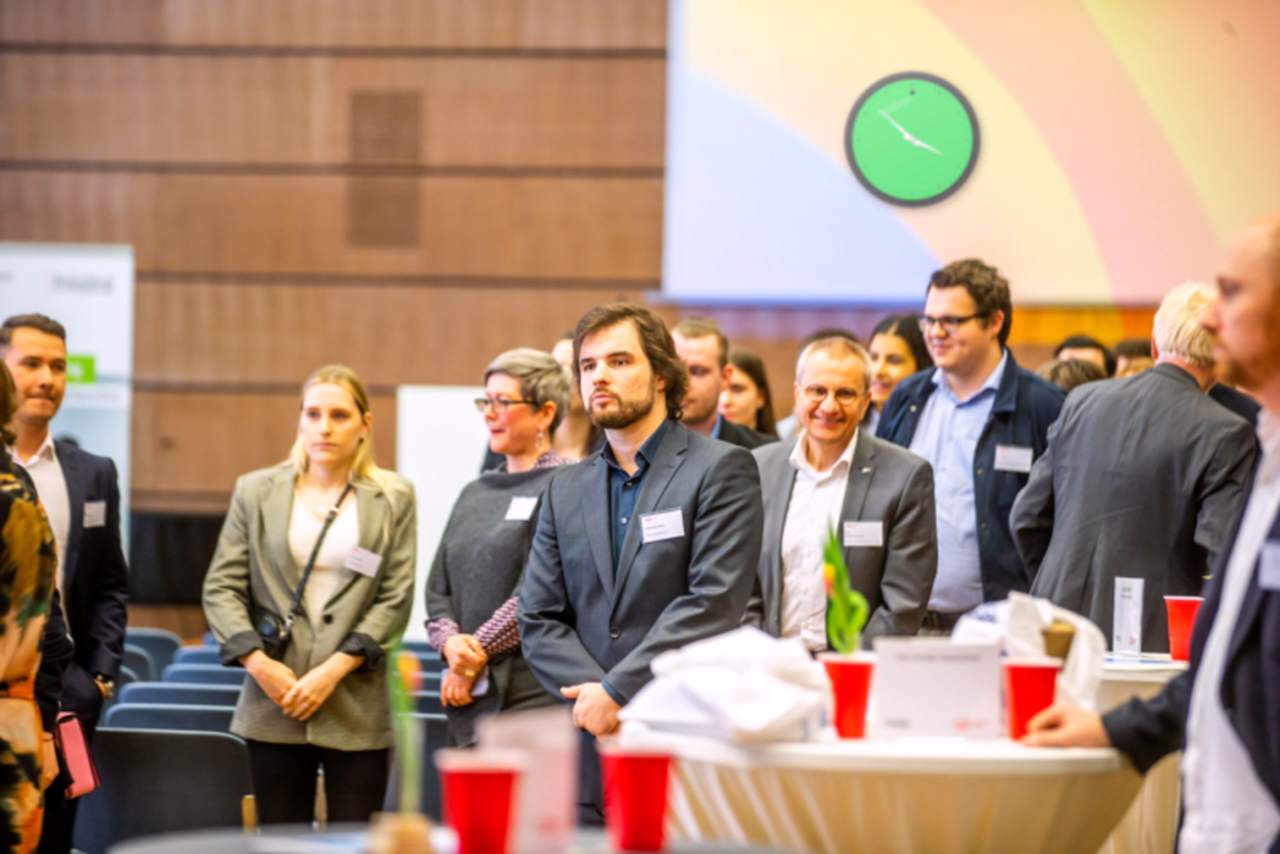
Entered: 3 h 52 min
